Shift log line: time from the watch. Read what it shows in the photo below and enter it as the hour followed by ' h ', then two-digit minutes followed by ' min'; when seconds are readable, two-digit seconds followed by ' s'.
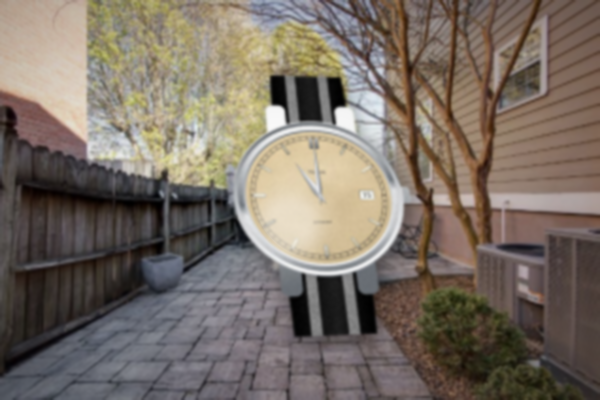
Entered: 11 h 00 min
